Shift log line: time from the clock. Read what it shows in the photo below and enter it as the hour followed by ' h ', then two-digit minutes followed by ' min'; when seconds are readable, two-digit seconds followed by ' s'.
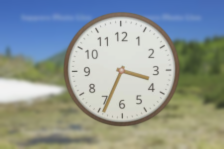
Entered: 3 h 34 min
